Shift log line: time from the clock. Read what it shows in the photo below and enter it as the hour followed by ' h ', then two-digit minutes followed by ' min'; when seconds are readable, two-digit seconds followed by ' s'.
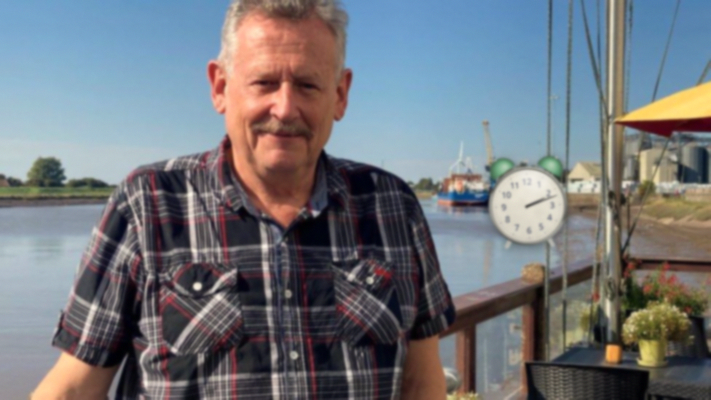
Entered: 2 h 12 min
